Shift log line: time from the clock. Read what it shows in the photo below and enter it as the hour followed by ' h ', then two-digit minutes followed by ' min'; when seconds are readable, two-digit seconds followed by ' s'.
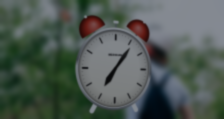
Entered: 7 h 06 min
